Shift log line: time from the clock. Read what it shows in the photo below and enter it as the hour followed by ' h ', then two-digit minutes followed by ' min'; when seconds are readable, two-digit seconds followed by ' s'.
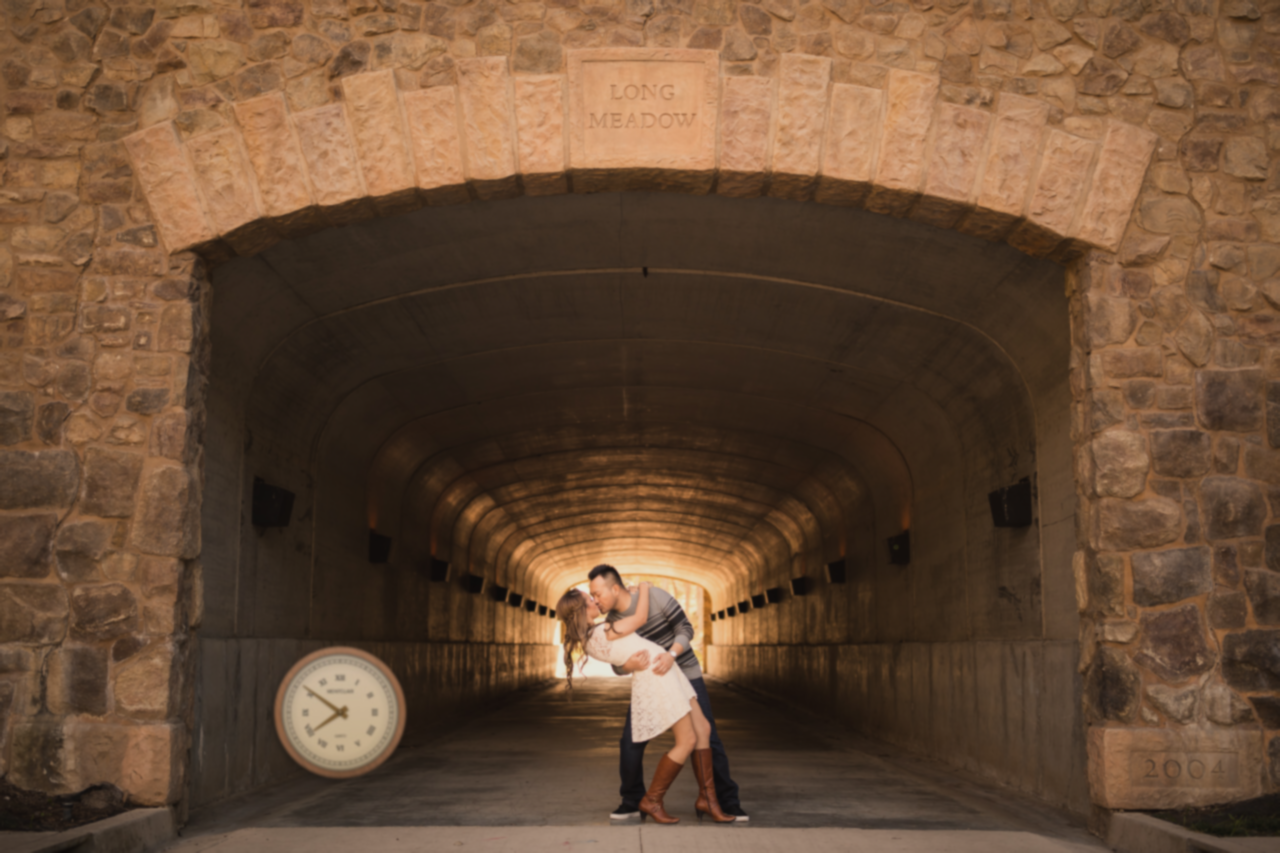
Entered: 7 h 51 min
